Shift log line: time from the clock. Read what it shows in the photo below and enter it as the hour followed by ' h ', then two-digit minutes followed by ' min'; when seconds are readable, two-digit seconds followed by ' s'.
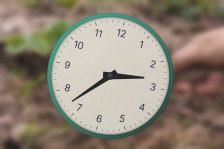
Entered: 2 h 37 min
